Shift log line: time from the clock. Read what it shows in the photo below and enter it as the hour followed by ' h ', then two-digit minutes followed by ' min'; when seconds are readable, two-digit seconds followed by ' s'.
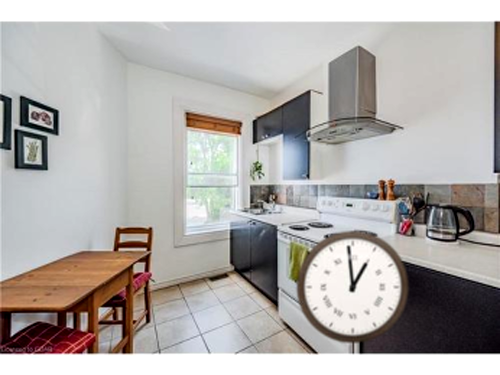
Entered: 12 h 59 min
